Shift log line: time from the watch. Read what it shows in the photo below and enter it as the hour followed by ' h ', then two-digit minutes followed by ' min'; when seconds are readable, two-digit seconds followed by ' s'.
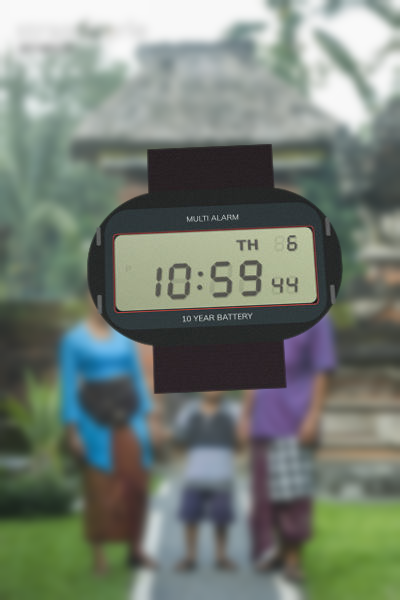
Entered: 10 h 59 min 44 s
